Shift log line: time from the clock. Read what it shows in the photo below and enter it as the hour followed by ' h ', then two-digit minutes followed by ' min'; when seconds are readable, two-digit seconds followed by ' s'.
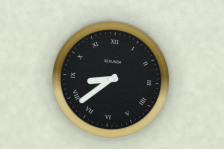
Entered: 8 h 38 min
